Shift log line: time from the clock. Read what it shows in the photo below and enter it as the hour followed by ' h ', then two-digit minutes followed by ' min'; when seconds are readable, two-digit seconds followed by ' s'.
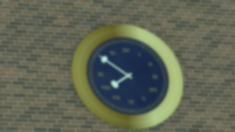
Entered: 7 h 51 min
